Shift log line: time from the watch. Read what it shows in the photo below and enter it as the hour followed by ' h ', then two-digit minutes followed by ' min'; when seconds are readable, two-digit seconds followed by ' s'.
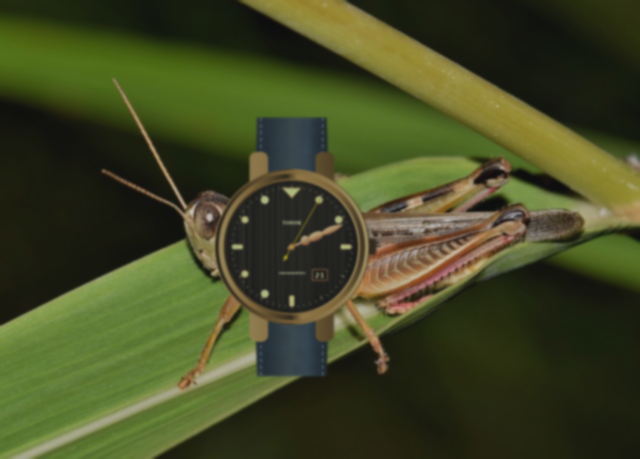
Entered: 2 h 11 min 05 s
